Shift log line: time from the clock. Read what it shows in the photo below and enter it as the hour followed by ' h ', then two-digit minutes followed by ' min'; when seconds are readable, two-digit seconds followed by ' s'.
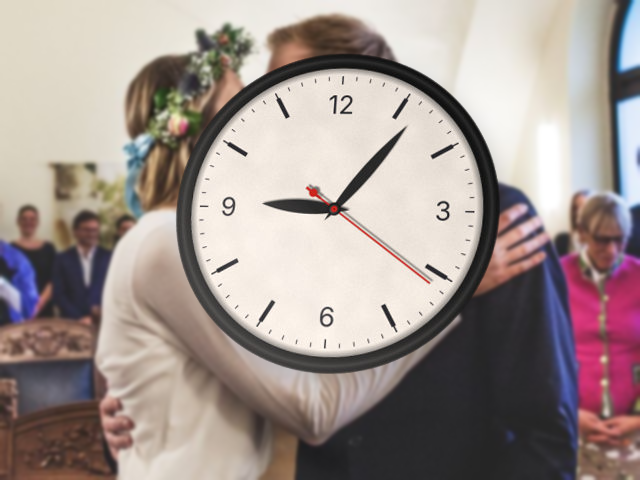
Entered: 9 h 06 min 21 s
